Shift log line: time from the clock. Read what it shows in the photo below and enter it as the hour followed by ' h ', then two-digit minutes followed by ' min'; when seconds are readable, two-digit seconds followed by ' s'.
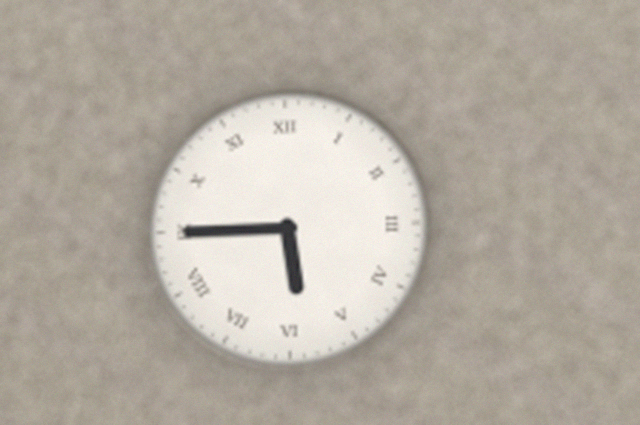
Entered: 5 h 45 min
